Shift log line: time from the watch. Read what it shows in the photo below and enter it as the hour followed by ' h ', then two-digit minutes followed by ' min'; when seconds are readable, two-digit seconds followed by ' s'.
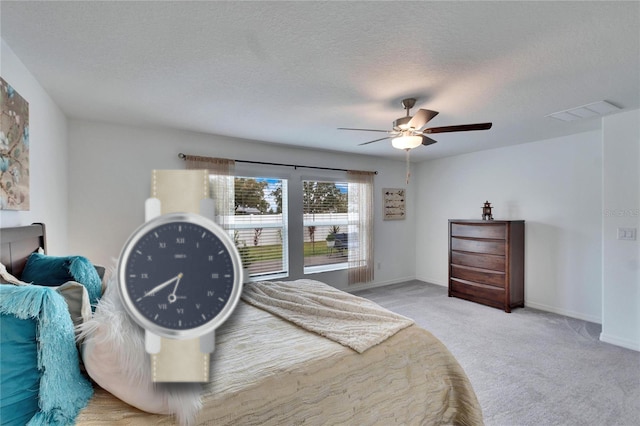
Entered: 6 h 40 min
